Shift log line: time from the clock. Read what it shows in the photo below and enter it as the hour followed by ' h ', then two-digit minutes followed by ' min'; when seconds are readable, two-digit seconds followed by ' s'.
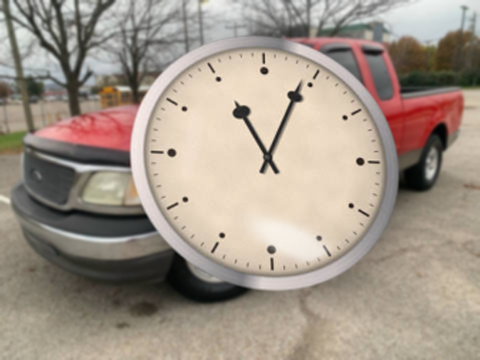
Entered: 11 h 04 min
